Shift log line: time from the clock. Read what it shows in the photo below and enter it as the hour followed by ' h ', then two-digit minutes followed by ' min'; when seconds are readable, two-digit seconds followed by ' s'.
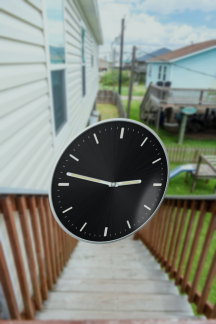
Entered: 2 h 47 min
